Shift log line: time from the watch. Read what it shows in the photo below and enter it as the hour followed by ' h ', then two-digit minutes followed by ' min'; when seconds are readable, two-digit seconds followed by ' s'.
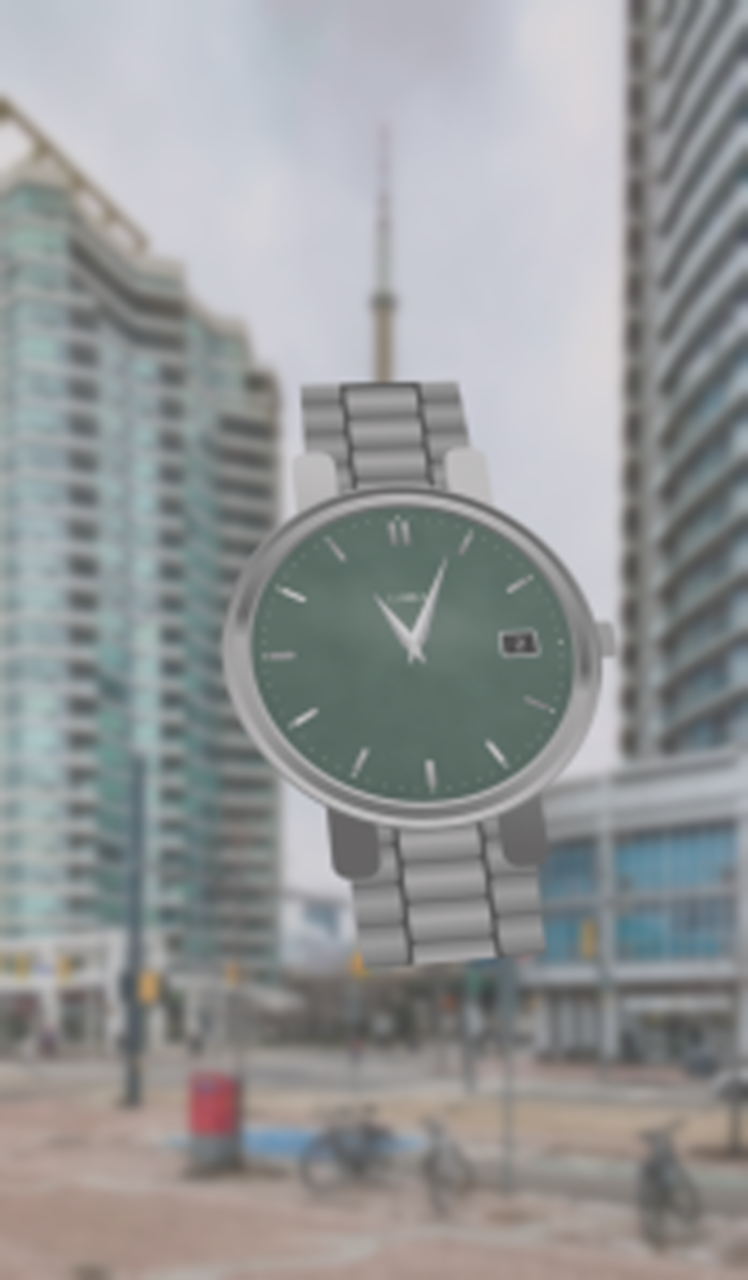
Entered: 11 h 04 min
